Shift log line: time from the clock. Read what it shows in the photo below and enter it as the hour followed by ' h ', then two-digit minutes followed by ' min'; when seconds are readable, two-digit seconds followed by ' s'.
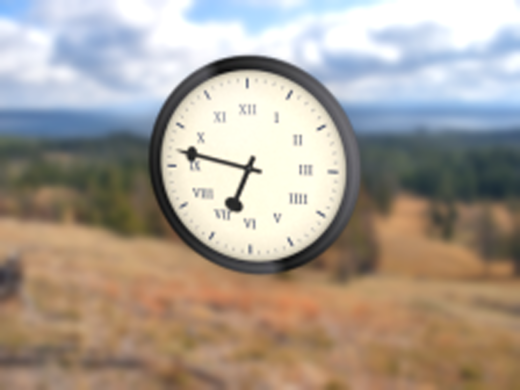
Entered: 6 h 47 min
